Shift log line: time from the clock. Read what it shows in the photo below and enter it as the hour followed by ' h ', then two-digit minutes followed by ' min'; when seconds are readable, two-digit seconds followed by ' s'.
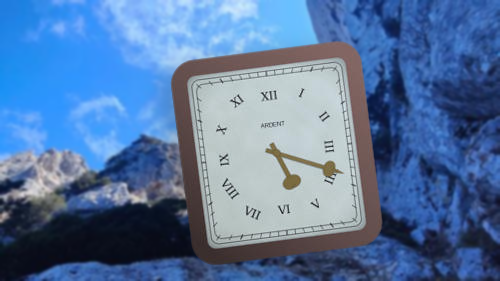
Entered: 5 h 19 min
